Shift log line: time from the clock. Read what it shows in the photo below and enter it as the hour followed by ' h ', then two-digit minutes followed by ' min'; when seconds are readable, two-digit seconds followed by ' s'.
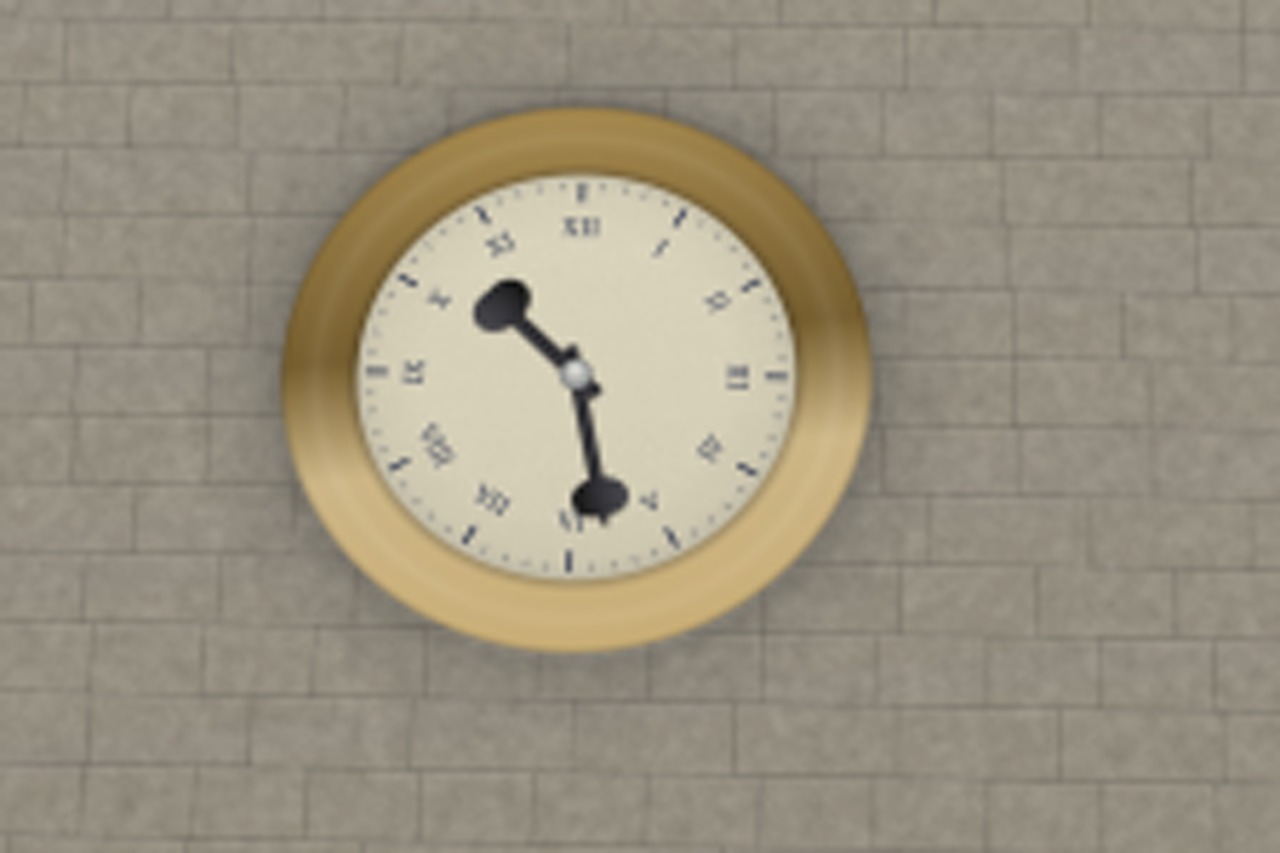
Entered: 10 h 28 min
